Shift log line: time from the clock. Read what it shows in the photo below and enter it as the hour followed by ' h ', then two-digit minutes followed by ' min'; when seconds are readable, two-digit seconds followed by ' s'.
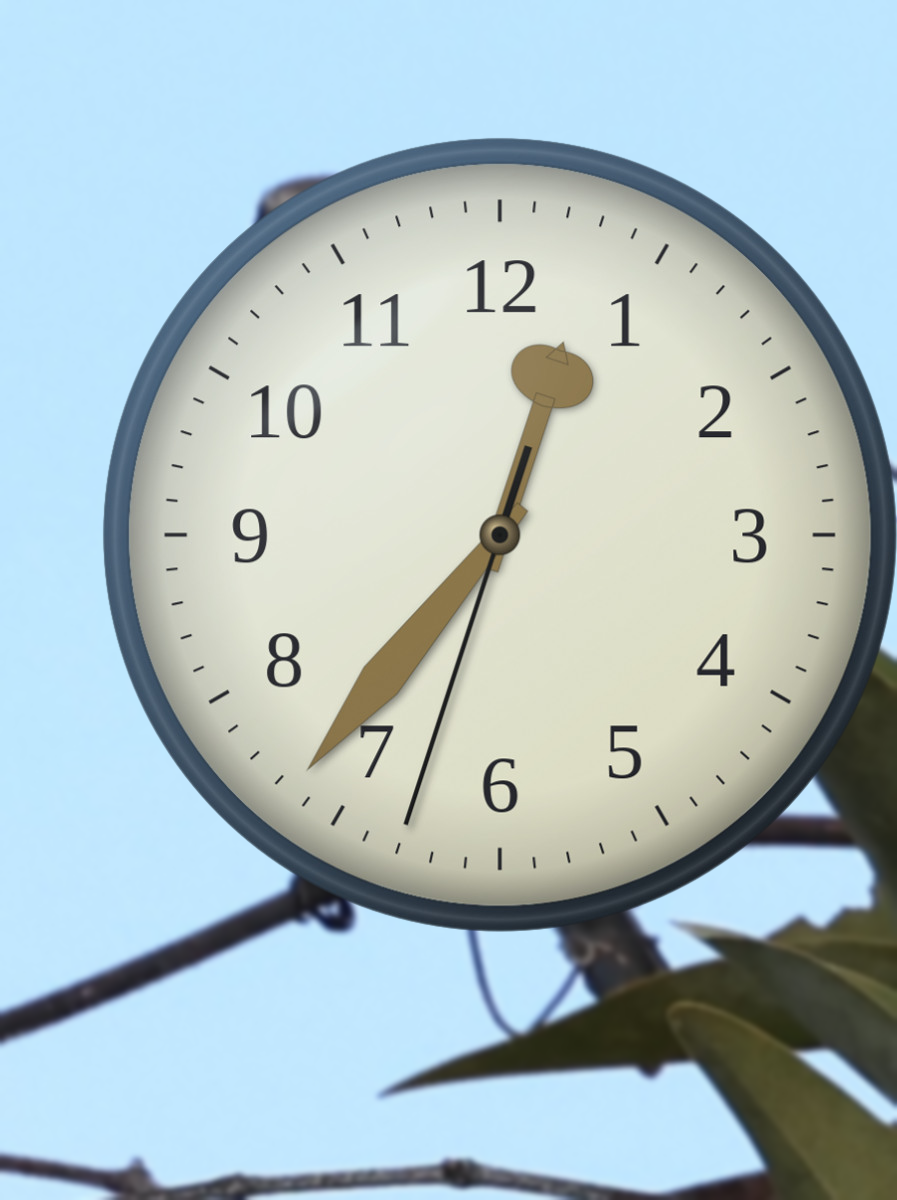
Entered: 12 h 36 min 33 s
